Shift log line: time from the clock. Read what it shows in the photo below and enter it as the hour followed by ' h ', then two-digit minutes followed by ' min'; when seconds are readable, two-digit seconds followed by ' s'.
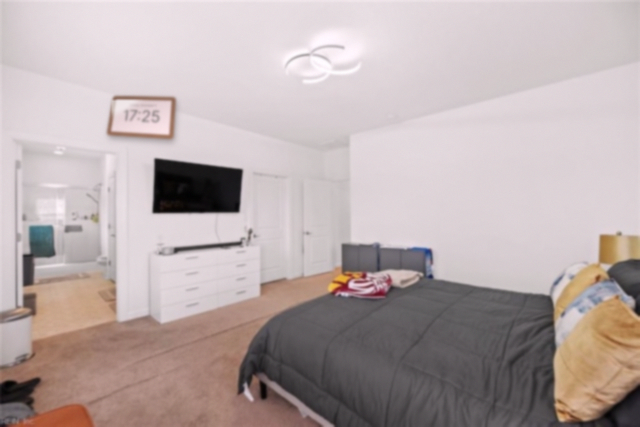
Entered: 17 h 25 min
